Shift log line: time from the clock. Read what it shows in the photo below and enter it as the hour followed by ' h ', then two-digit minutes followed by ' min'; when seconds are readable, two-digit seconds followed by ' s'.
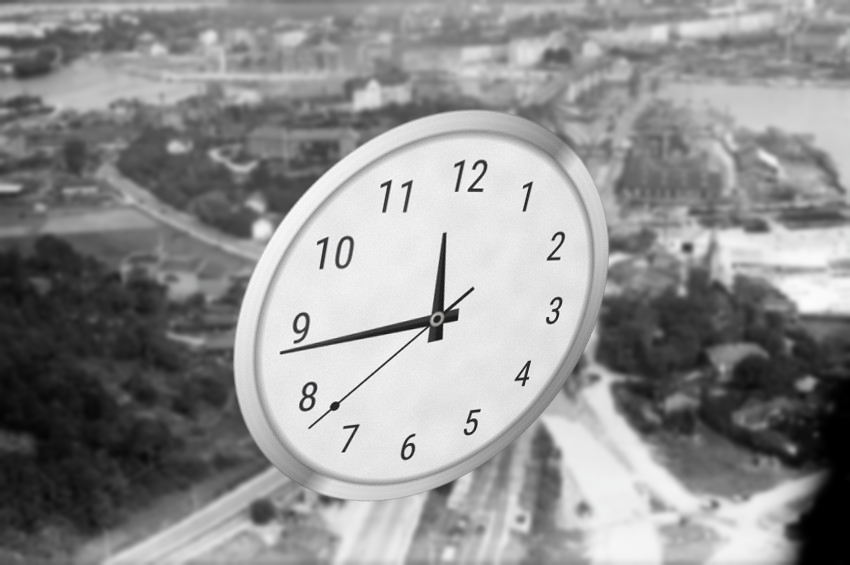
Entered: 11 h 43 min 38 s
